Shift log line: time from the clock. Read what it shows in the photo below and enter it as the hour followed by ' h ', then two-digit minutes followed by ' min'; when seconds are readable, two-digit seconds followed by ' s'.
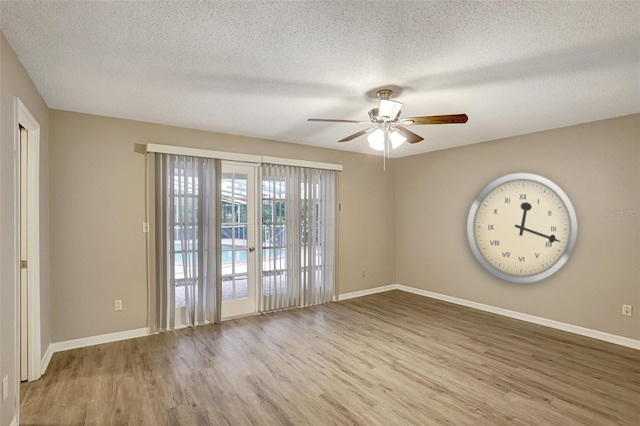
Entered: 12 h 18 min
